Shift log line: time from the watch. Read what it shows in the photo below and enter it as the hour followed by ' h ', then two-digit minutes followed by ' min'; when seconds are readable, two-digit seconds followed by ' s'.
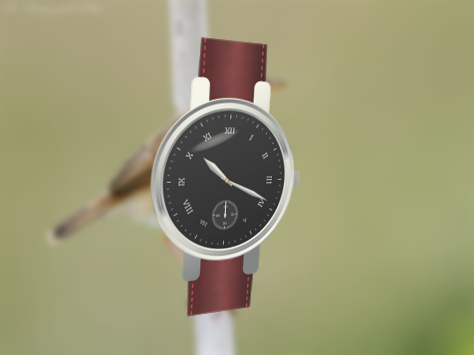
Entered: 10 h 19 min
